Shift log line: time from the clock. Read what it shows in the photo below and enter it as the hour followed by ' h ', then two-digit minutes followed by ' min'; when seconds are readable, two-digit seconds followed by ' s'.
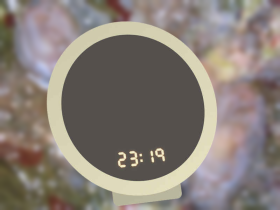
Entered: 23 h 19 min
